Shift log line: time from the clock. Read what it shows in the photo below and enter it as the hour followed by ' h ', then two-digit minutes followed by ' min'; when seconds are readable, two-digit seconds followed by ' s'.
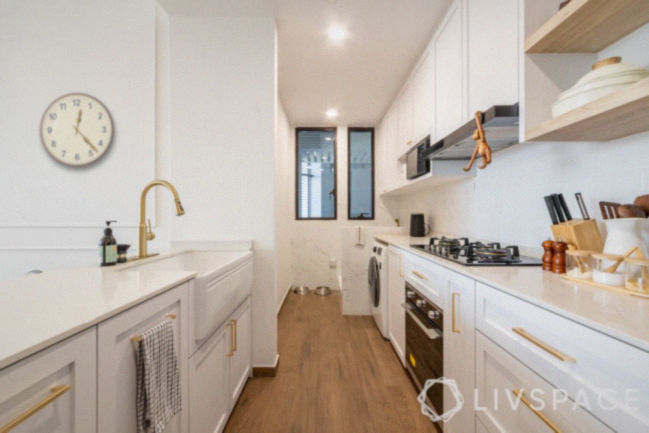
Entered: 12 h 23 min
